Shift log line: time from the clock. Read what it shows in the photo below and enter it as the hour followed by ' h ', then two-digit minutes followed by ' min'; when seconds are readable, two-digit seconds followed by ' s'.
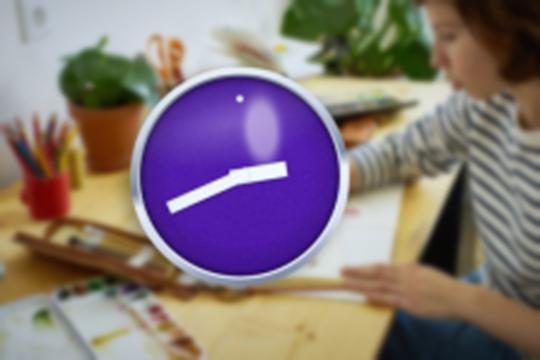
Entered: 2 h 41 min
